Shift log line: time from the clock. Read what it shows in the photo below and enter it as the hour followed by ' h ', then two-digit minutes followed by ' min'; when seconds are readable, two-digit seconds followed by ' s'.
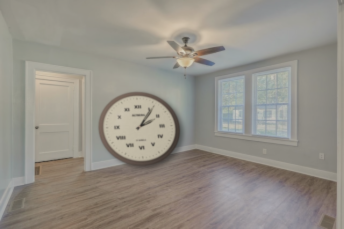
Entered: 2 h 06 min
